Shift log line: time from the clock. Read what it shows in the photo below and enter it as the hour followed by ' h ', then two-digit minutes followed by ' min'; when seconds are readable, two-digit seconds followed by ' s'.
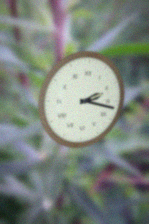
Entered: 2 h 17 min
